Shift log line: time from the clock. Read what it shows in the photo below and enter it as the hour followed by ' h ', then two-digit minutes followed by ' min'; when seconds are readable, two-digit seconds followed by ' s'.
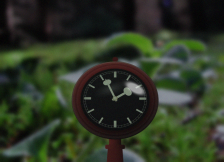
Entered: 1 h 56 min
